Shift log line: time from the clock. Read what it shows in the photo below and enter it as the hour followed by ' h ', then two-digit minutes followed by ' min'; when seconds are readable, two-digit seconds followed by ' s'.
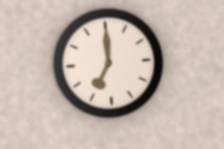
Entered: 7 h 00 min
